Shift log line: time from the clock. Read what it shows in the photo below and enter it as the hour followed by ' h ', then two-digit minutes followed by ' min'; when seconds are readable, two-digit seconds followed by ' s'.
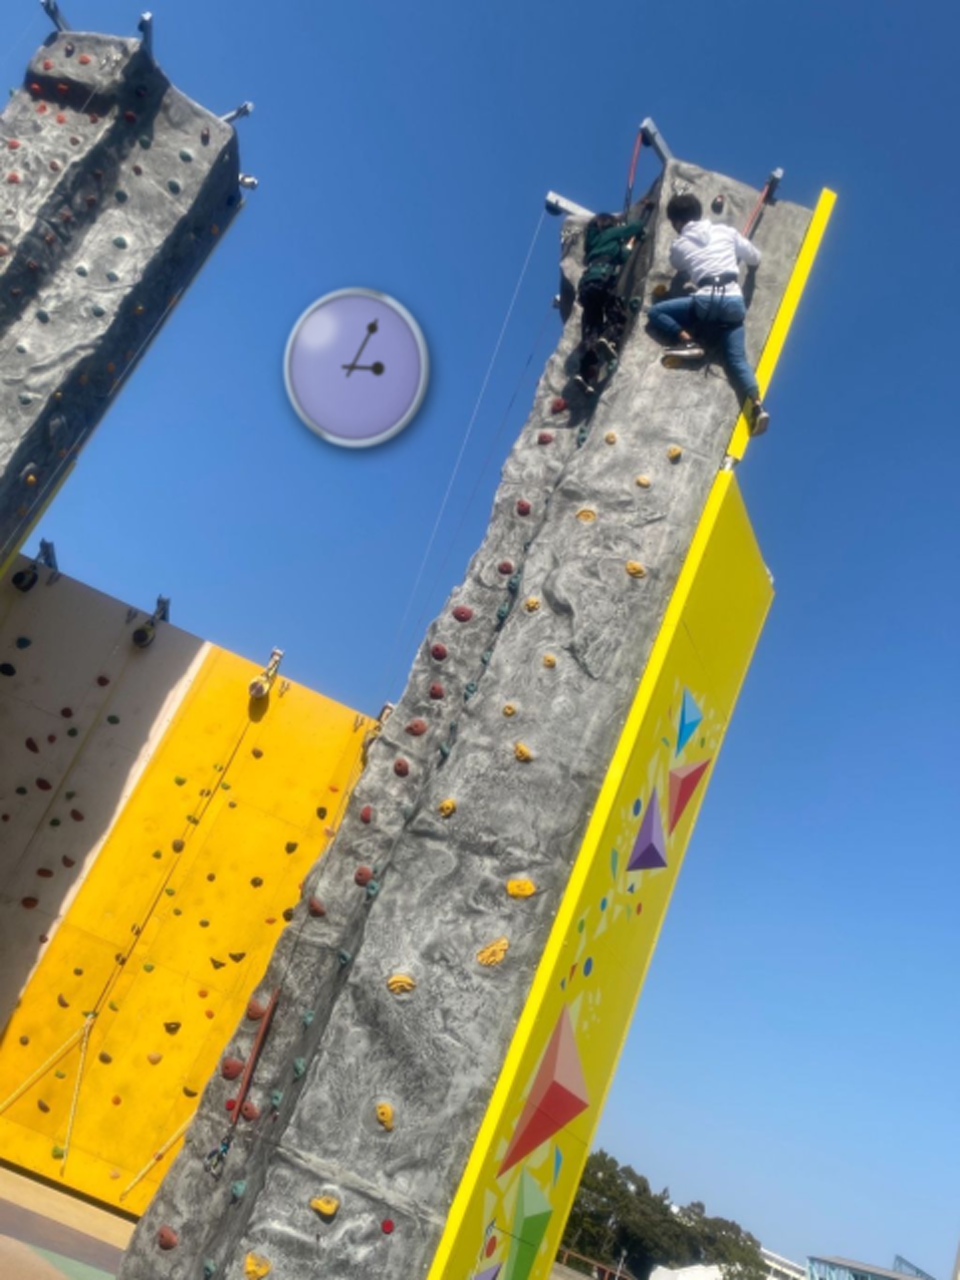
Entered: 3 h 05 min
